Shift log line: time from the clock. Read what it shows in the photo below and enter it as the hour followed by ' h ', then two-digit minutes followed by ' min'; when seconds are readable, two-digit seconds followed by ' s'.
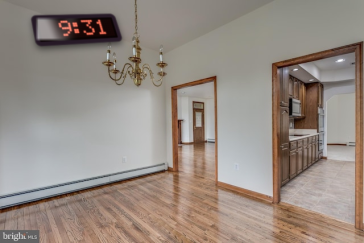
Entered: 9 h 31 min
